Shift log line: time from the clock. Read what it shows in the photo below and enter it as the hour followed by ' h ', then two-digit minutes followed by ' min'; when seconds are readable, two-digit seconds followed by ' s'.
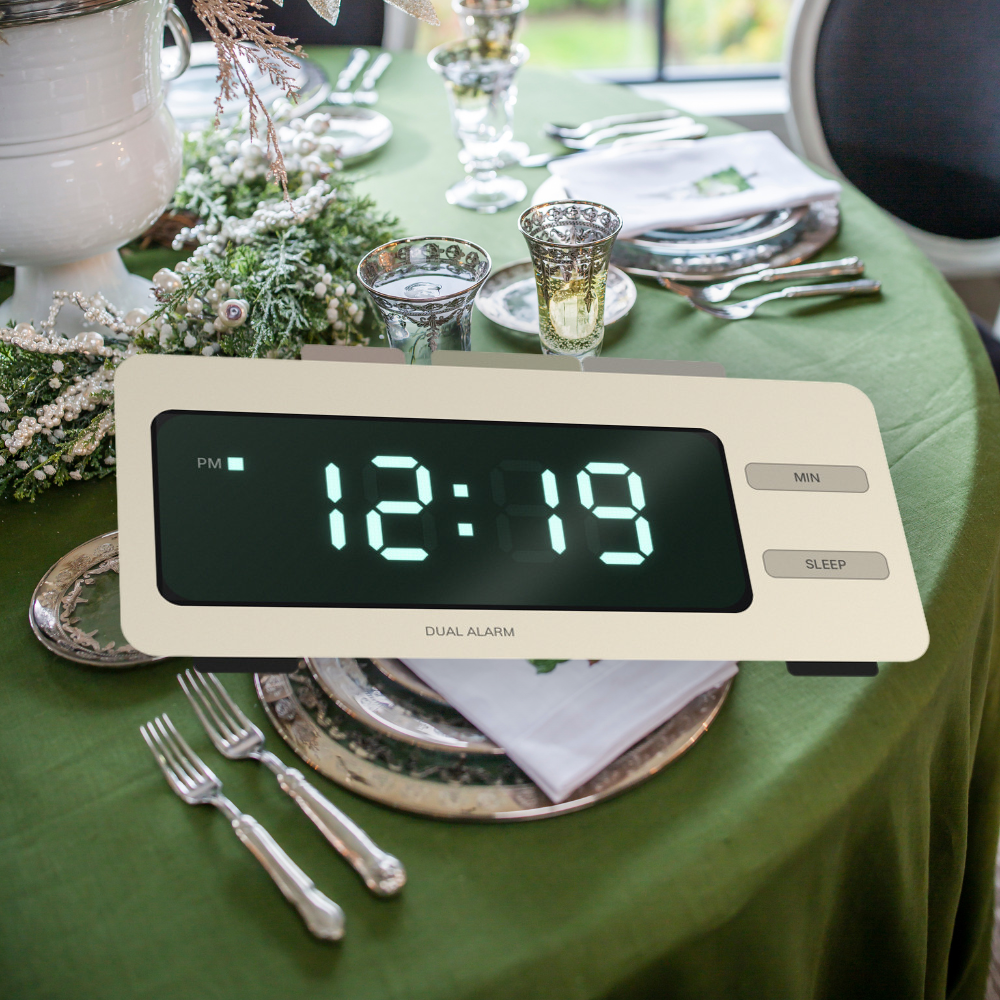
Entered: 12 h 19 min
